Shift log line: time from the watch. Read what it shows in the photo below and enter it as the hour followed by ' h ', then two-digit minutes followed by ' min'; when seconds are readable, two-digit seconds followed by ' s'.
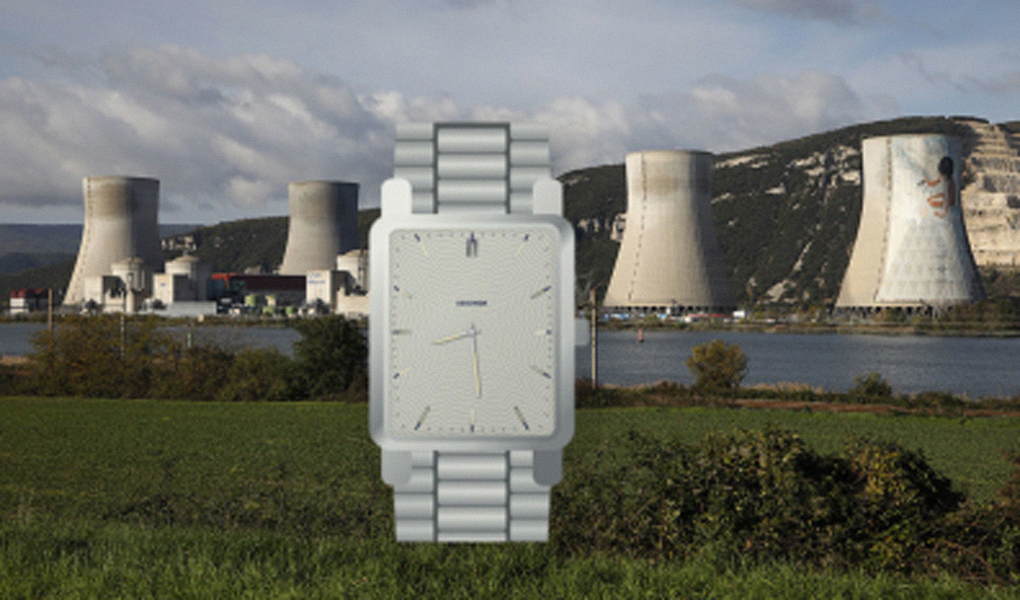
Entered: 8 h 29 min
